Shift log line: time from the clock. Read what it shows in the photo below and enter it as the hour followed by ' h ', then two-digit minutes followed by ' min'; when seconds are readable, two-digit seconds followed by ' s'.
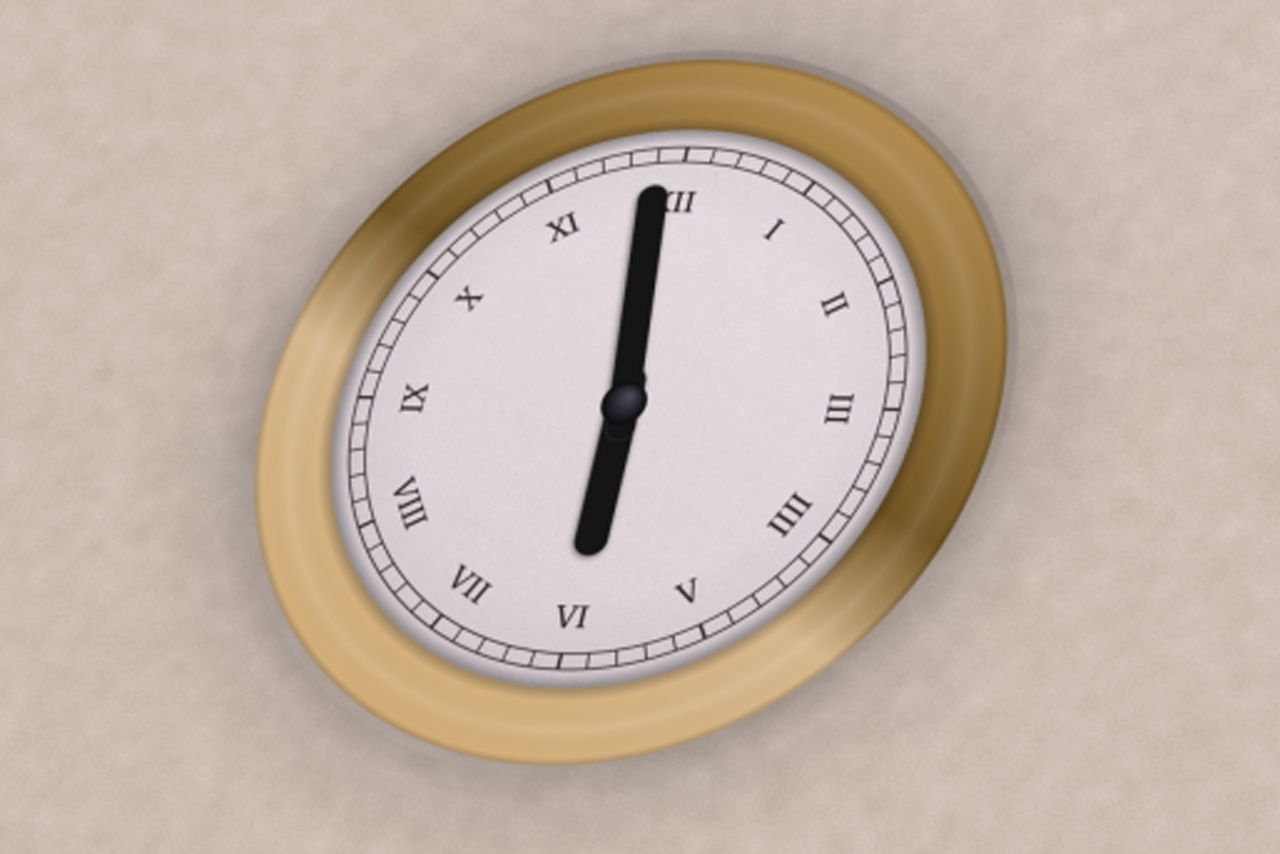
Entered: 5 h 59 min
